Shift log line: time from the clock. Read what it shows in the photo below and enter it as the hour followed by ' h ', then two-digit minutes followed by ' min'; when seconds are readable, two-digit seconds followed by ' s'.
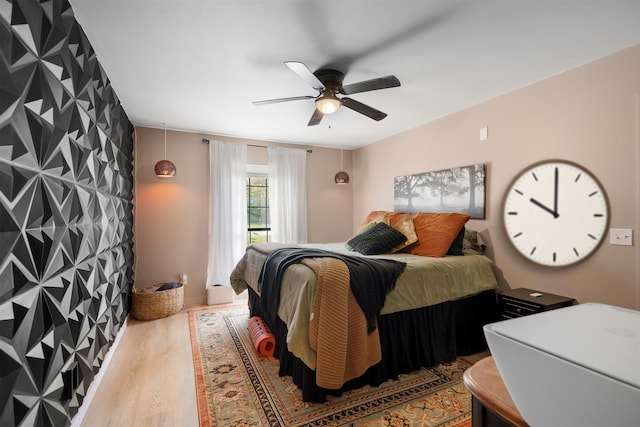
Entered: 10 h 00 min
